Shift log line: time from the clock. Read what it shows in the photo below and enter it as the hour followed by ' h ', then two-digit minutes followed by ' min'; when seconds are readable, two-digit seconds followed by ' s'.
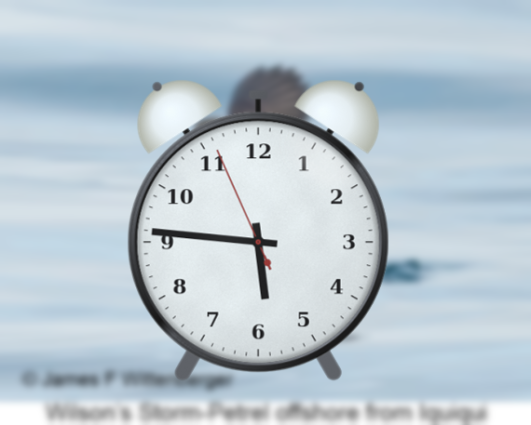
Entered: 5 h 45 min 56 s
